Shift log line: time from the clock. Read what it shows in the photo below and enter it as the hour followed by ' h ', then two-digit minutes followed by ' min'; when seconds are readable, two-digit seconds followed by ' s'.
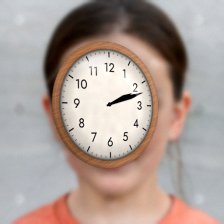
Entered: 2 h 12 min
